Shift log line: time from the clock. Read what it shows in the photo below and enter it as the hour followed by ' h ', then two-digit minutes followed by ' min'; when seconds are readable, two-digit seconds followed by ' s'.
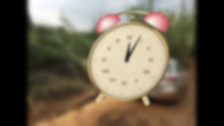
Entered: 12 h 04 min
